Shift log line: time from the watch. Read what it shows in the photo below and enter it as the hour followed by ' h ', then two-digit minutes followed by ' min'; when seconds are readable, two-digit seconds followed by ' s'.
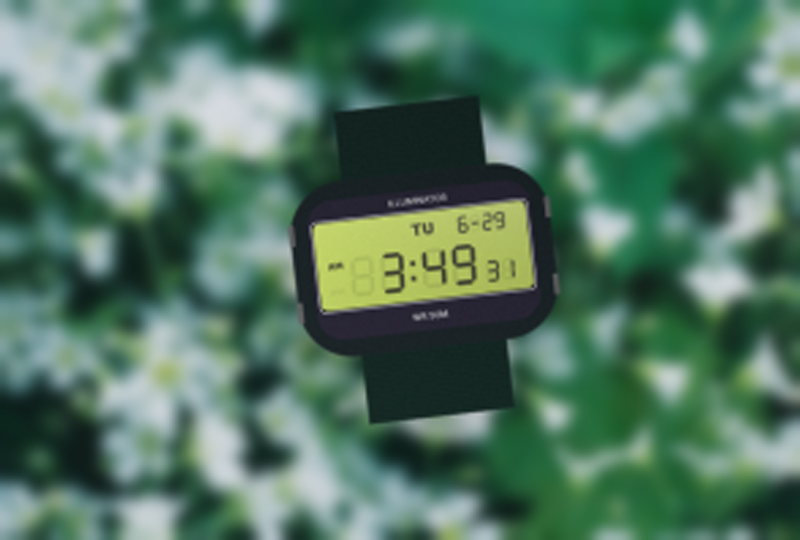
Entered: 3 h 49 min 31 s
